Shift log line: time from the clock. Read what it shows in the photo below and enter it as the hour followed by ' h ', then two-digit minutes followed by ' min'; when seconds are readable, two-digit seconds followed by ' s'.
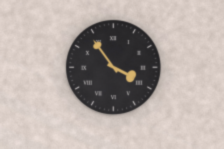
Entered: 3 h 54 min
